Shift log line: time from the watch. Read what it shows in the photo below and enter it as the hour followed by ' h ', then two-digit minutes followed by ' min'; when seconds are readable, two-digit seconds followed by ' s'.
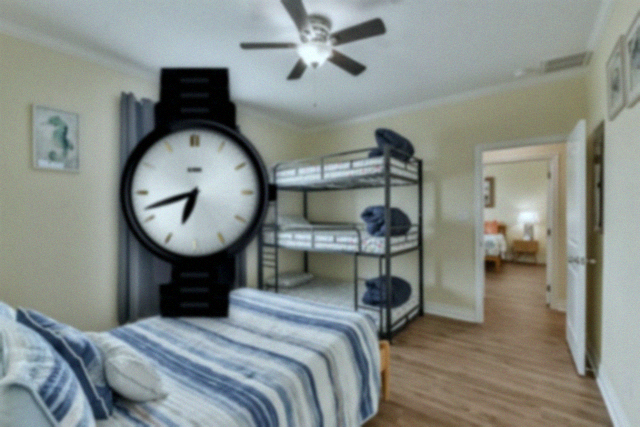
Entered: 6 h 42 min
